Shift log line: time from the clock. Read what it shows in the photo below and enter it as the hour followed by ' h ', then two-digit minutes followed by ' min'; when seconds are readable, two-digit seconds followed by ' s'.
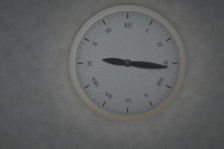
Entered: 9 h 16 min
